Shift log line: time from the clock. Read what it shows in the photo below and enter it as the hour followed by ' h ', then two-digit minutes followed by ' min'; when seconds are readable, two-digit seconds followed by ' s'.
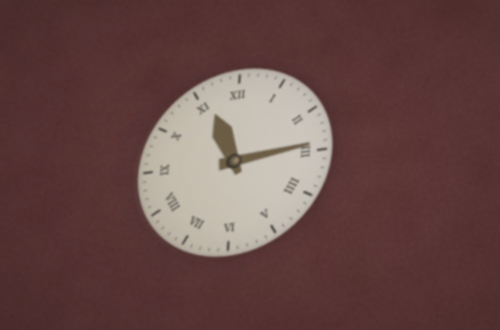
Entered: 11 h 14 min
